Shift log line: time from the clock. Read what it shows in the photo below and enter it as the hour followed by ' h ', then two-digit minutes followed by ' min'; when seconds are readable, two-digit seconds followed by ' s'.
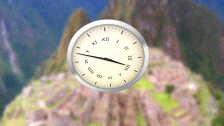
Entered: 3 h 48 min
